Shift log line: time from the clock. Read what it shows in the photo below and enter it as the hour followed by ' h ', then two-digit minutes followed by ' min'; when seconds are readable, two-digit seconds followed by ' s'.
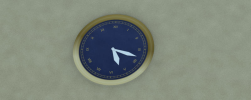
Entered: 5 h 18 min
